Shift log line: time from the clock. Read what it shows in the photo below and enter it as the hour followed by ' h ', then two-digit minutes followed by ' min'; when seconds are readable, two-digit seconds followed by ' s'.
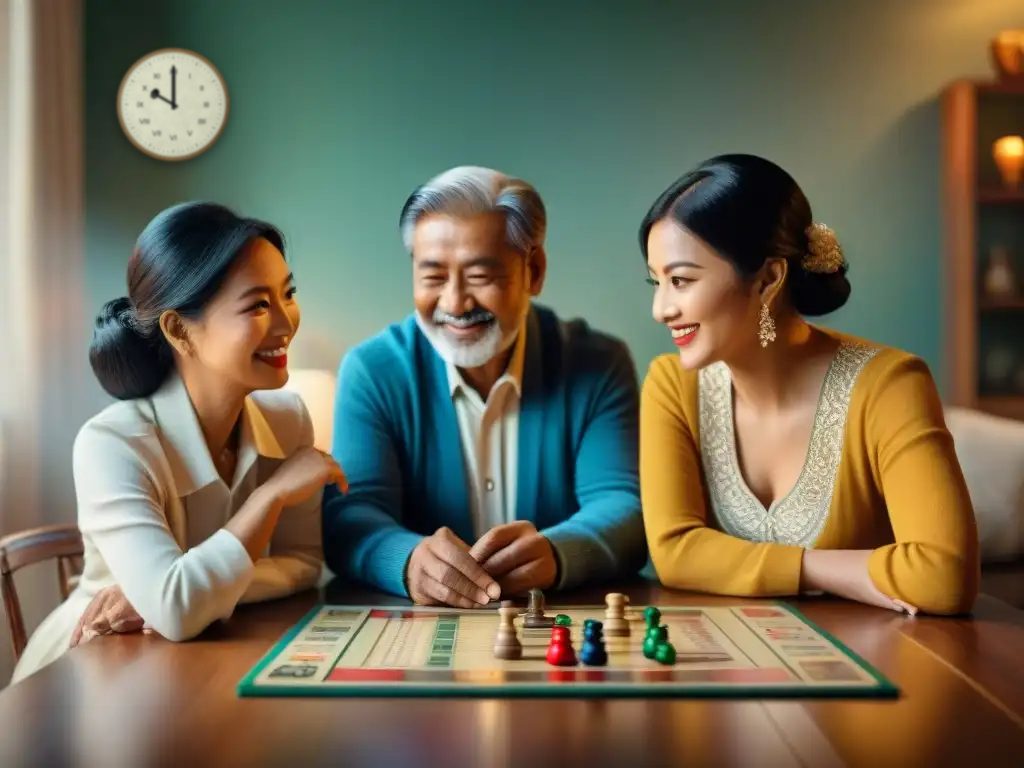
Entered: 10 h 00 min
